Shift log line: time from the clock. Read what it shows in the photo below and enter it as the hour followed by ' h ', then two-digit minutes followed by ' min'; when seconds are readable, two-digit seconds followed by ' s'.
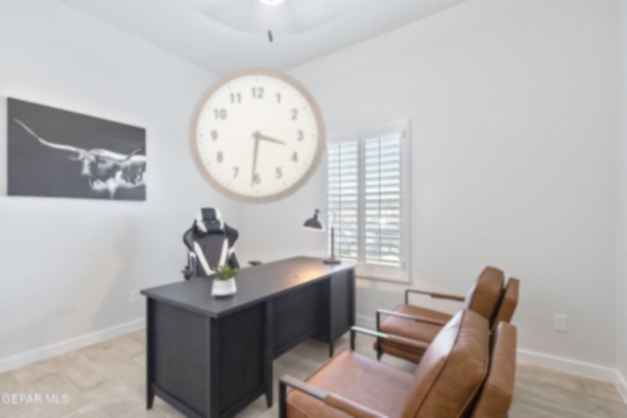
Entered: 3 h 31 min
